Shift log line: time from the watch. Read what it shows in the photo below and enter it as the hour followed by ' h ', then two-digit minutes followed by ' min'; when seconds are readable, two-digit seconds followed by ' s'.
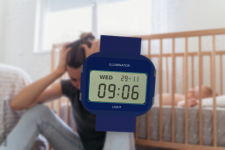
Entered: 9 h 06 min
